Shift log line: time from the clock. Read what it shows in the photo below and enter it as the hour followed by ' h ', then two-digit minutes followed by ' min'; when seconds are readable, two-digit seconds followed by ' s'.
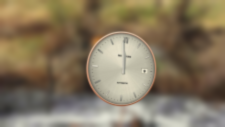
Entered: 11 h 59 min
